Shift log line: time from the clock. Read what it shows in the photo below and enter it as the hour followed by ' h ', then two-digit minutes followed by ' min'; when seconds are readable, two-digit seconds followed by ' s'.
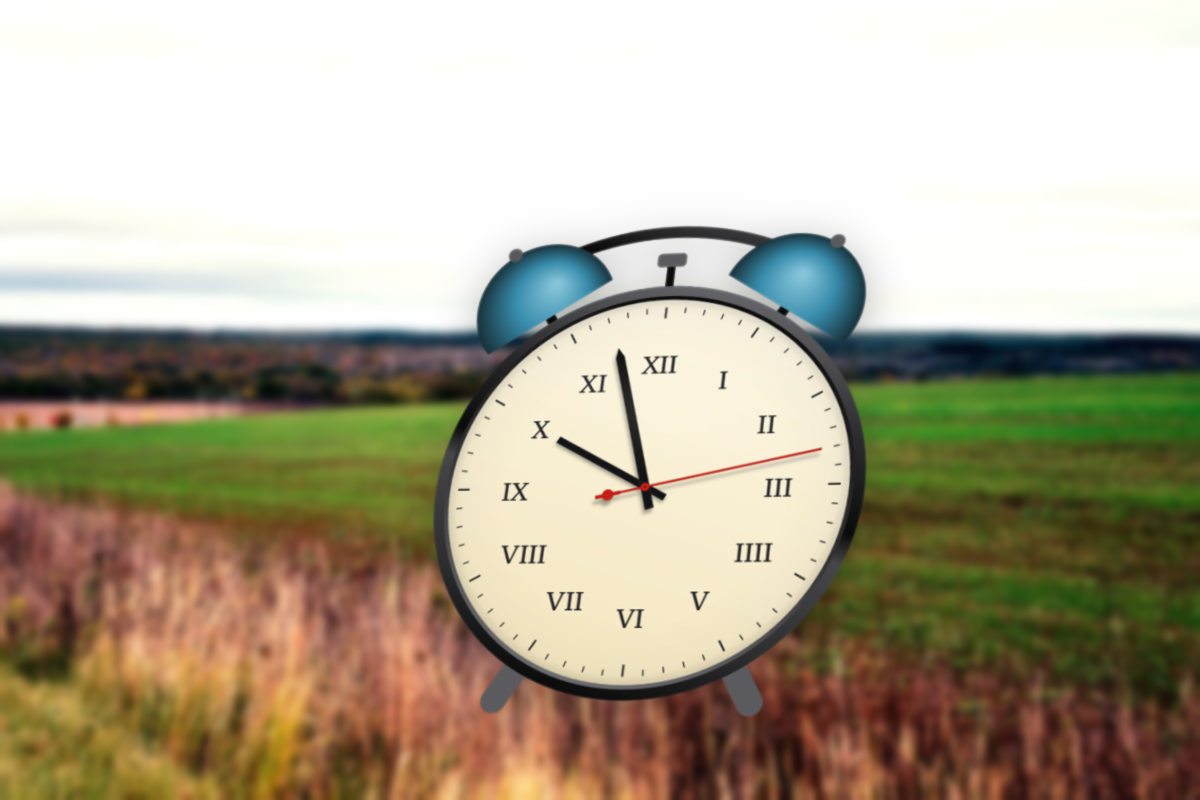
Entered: 9 h 57 min 13 s
